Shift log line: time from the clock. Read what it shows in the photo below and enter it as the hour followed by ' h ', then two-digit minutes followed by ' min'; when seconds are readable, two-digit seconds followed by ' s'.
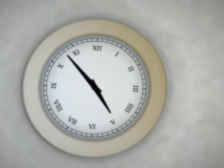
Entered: 4 h 53 min
